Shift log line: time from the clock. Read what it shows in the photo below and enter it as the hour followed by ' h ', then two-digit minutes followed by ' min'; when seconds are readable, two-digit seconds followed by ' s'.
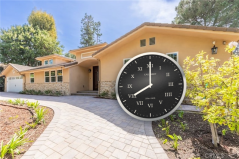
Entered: 8 h 00 min
